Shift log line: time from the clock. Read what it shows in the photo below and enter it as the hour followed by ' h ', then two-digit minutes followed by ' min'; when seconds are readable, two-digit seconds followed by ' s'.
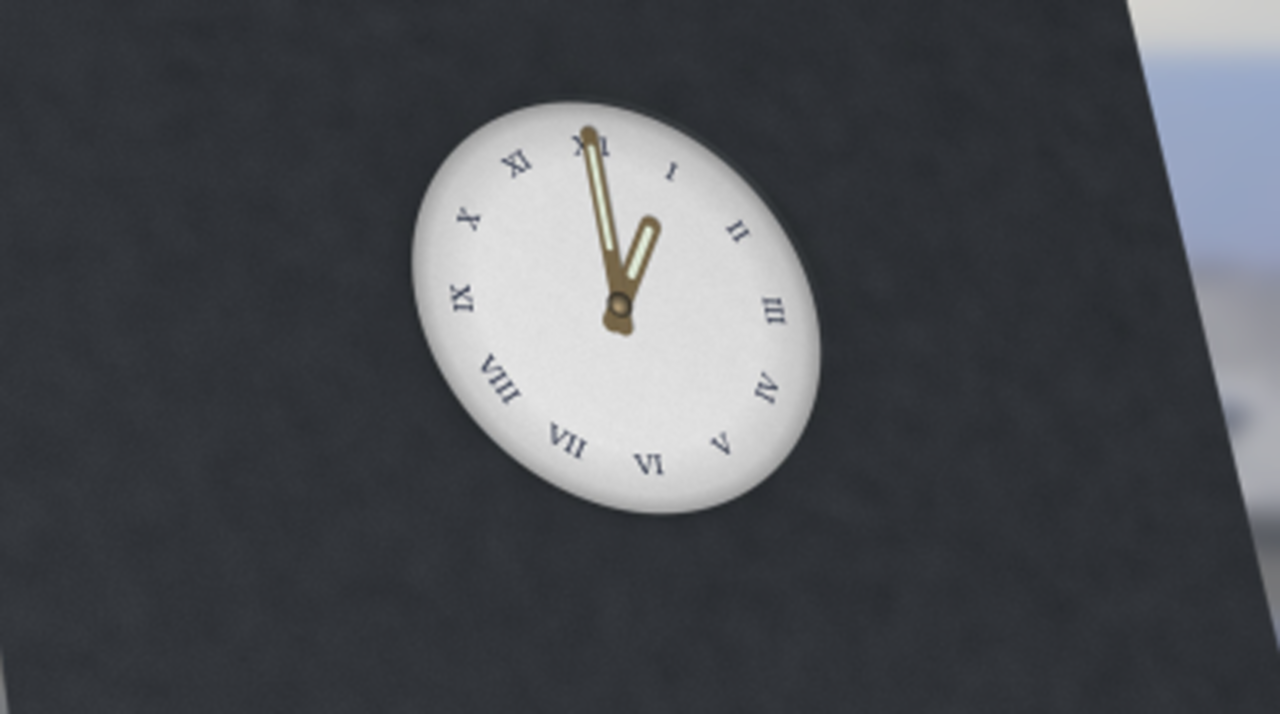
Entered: 1 h 00 min
